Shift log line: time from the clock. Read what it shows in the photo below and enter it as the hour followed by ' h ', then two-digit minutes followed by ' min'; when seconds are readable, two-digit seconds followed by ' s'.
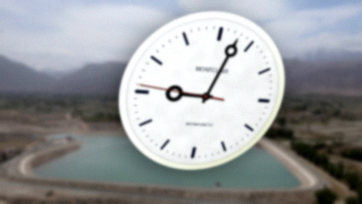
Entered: 9 h 02 min 46 s
